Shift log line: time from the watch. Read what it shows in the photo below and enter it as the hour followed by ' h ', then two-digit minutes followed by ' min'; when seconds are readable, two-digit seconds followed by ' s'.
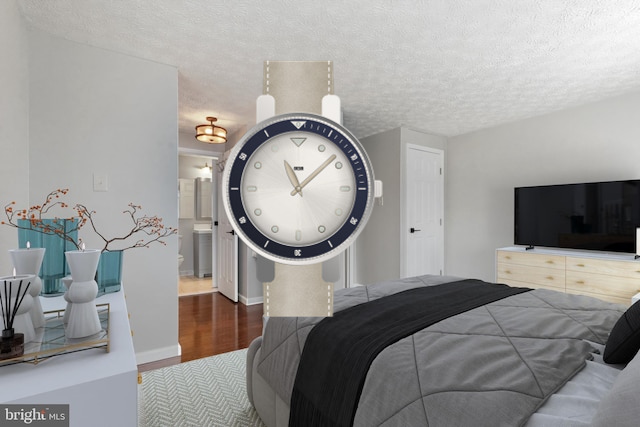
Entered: 11 h 08 min
